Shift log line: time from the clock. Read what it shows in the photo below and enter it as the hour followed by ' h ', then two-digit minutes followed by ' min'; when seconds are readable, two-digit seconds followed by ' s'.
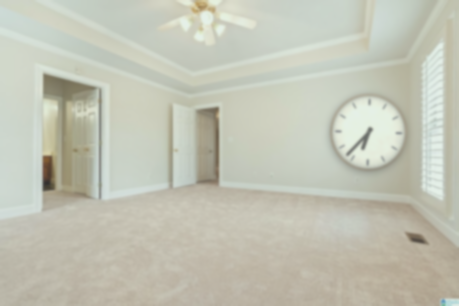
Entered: 6 h 37 min
